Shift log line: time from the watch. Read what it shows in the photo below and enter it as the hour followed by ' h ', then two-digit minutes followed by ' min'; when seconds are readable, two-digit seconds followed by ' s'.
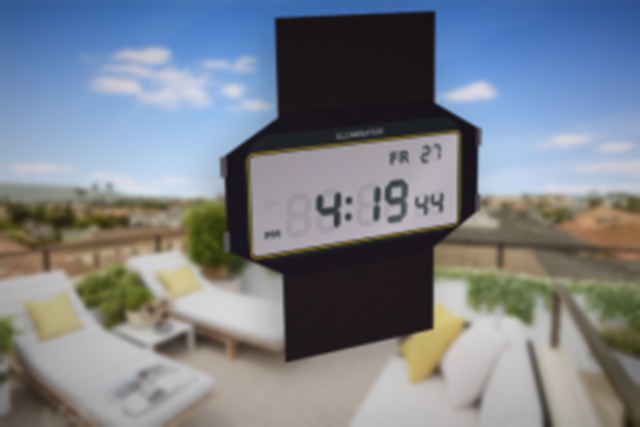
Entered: 4 h 19 min 44 s
